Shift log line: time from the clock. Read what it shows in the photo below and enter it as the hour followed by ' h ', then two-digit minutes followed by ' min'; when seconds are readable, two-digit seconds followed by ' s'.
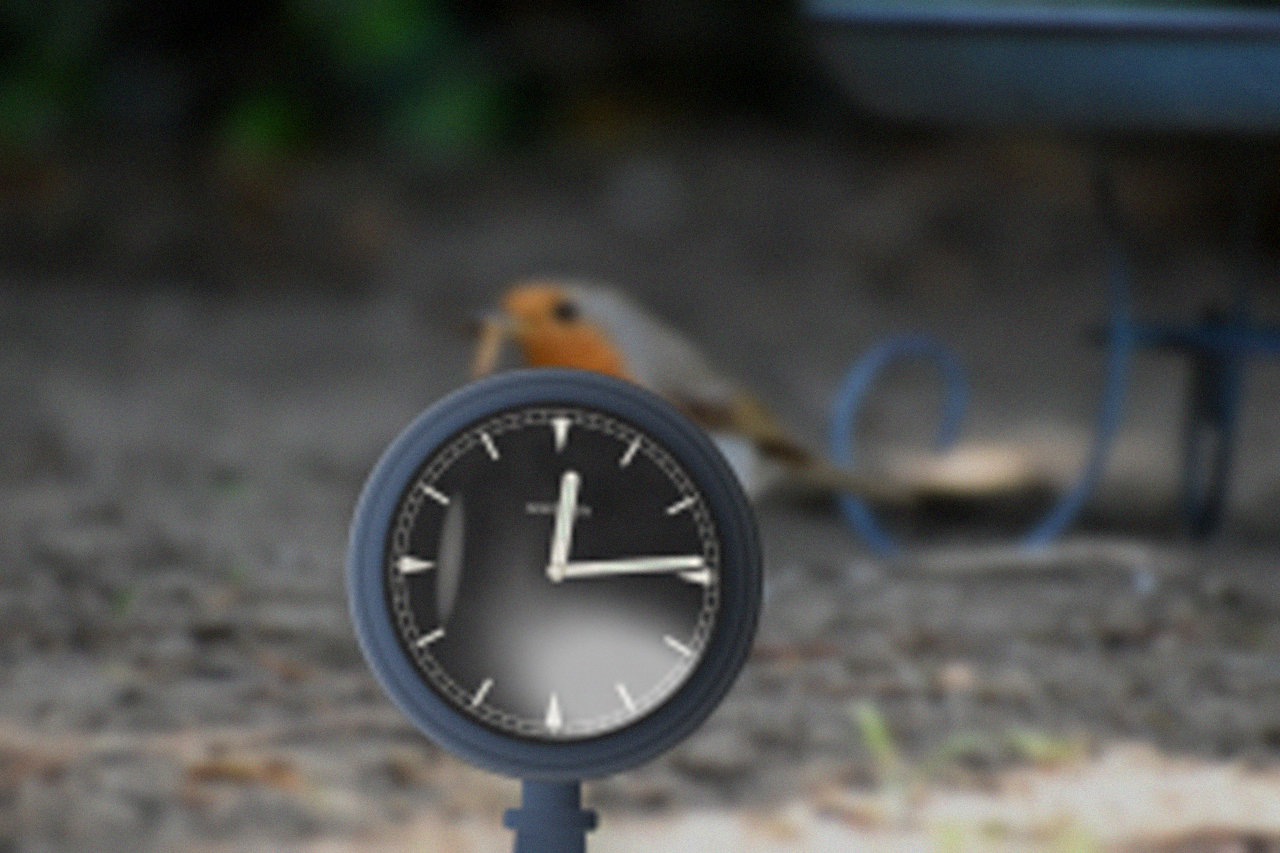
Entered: 12 h 14 min
